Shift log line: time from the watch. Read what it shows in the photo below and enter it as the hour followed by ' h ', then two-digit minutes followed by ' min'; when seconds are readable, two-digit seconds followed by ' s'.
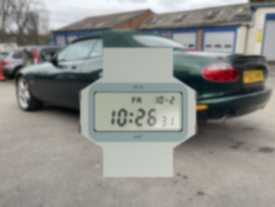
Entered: 10 h 26 min 31 s
